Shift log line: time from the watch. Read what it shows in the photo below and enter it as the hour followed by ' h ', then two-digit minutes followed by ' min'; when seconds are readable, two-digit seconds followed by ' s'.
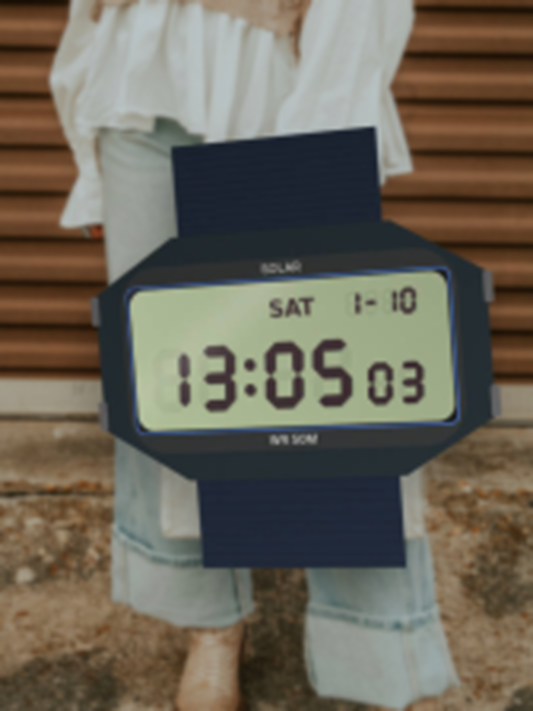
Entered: 13 h 05 min 03 s
